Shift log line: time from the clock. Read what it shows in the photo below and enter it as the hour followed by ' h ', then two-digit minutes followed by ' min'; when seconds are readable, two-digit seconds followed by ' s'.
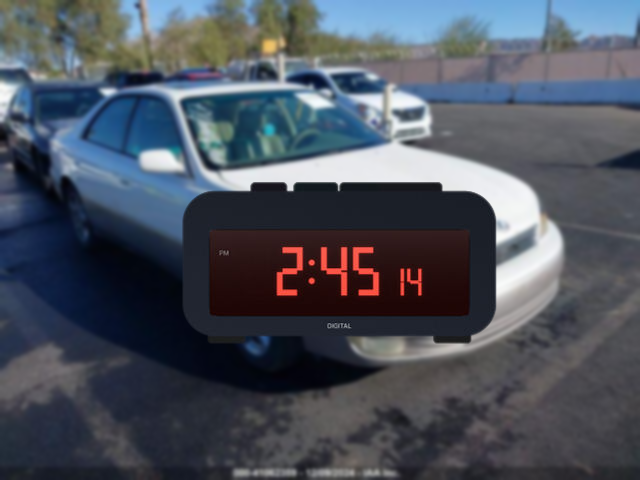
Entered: 2 h 45 min 14 s
